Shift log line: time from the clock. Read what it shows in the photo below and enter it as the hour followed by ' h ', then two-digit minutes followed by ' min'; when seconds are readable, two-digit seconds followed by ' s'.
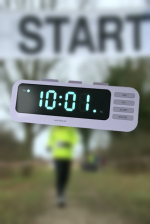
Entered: 10 h 01 min
